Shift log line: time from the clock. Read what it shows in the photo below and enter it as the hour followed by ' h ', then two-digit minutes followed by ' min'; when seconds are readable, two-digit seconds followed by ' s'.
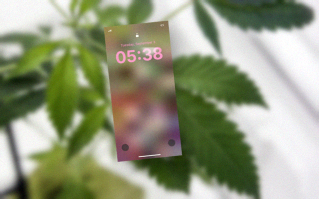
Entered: 5 h 38 min
